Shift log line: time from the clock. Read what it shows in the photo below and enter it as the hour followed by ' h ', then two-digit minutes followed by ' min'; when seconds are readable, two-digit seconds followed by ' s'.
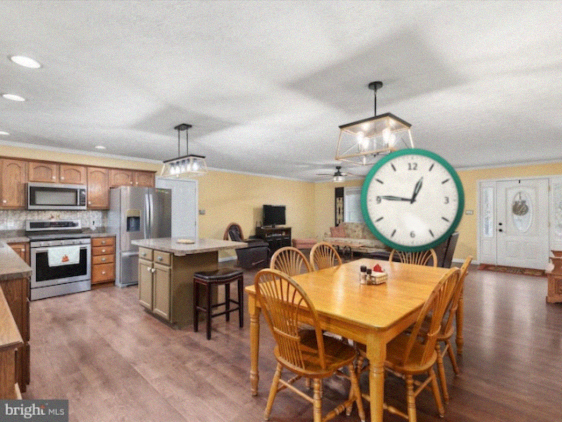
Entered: 12 h 46 min
